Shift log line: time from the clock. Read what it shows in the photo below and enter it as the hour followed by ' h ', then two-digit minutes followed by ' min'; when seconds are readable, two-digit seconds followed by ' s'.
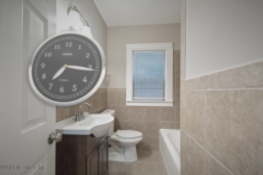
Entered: 7 h 16 min
